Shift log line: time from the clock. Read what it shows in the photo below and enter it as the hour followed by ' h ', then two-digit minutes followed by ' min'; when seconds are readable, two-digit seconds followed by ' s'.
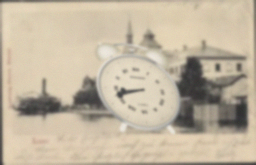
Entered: 8 h 42 min
